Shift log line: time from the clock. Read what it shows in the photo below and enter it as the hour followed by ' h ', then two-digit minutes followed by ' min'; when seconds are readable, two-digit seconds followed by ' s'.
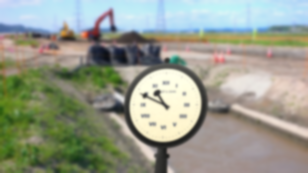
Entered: 10 h 49 min
